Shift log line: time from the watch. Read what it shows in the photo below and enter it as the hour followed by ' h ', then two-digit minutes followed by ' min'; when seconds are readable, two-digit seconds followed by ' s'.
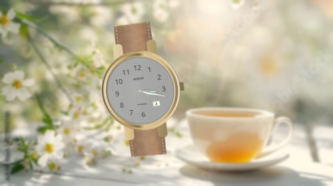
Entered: 3 h 18 min
